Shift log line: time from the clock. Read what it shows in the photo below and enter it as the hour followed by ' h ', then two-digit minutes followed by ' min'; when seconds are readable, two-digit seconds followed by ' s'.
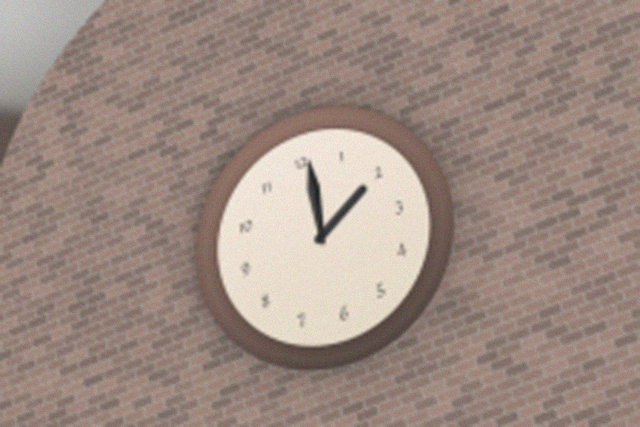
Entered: 2 h 01 min
